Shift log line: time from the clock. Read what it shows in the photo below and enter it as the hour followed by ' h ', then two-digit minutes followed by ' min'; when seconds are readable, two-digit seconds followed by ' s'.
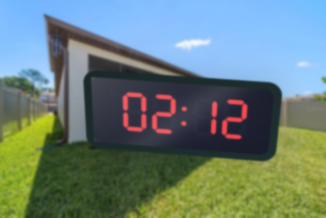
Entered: 2 h 12 min
